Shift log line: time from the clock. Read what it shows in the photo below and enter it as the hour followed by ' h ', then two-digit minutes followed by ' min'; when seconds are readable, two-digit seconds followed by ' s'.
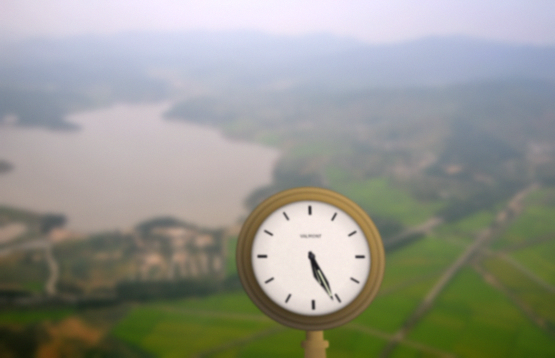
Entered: 5 h 26 min
